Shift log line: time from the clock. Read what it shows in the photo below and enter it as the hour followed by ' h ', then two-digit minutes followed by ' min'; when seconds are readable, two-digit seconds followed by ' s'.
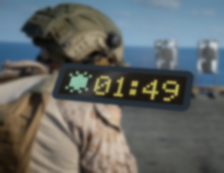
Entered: 1 h 49 min
